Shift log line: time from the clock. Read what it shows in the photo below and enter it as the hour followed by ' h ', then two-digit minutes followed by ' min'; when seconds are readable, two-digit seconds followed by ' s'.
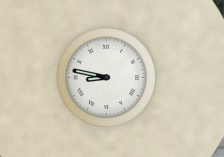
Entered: 8 h 47 min
